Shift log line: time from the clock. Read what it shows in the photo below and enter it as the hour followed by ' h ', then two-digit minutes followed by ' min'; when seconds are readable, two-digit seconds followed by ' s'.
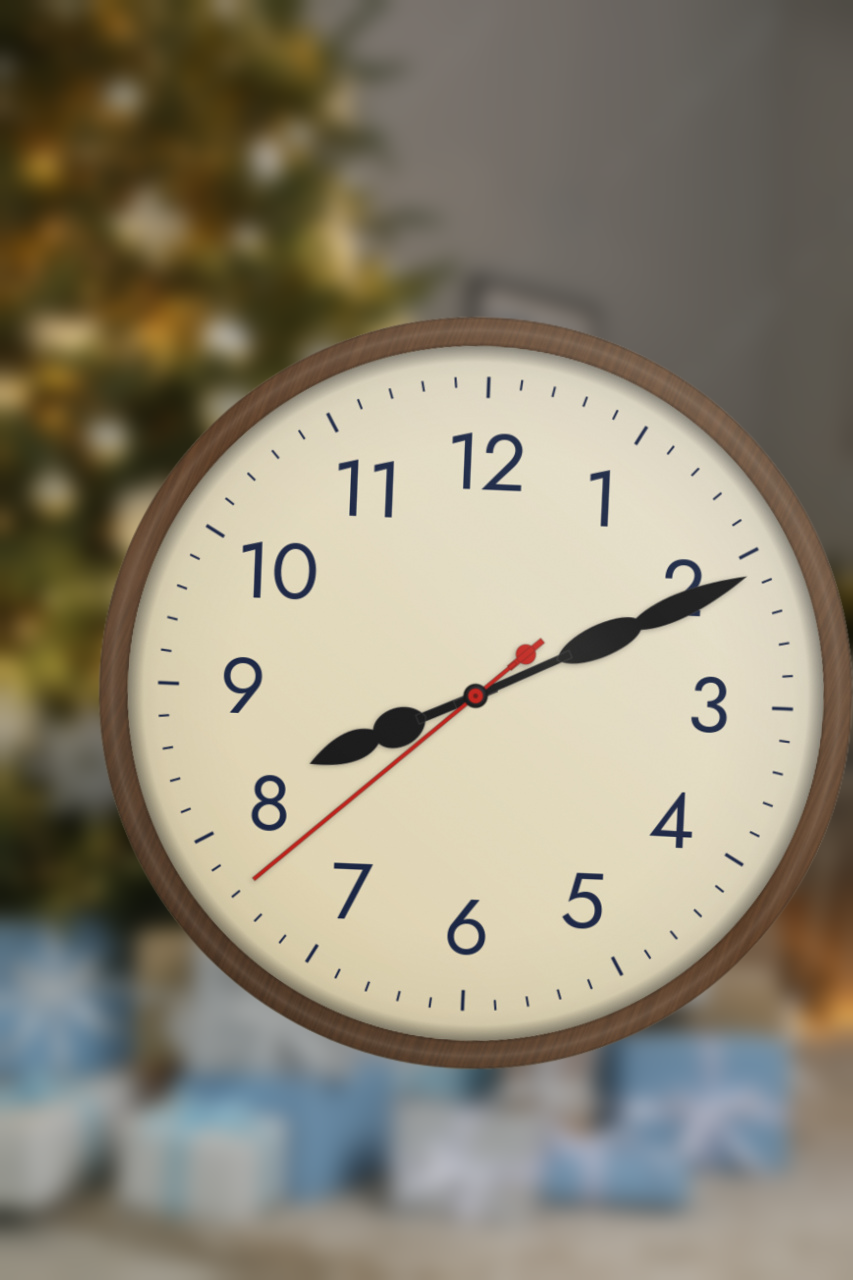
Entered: 8 h 10 min 38 s
